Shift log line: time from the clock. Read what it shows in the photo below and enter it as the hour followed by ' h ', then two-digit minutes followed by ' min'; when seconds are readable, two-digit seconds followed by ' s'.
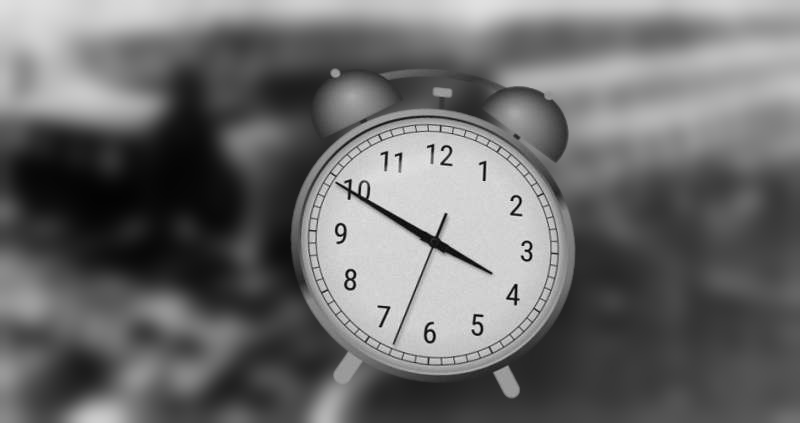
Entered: 3 h 49 min 33 s
